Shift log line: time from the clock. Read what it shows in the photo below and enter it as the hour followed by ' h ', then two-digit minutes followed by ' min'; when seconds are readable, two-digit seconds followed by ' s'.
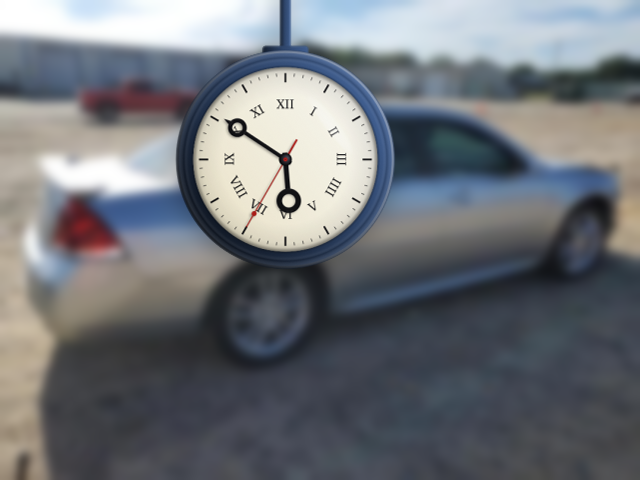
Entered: 5 h 50 min 35 s
